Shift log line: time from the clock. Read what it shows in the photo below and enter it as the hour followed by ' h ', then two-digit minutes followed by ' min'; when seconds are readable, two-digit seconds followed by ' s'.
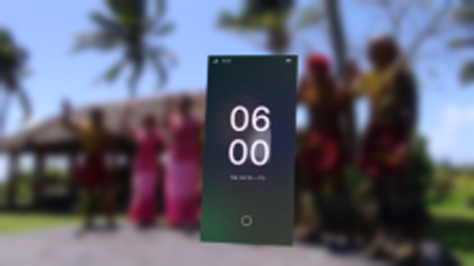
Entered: 6 h 00 min
